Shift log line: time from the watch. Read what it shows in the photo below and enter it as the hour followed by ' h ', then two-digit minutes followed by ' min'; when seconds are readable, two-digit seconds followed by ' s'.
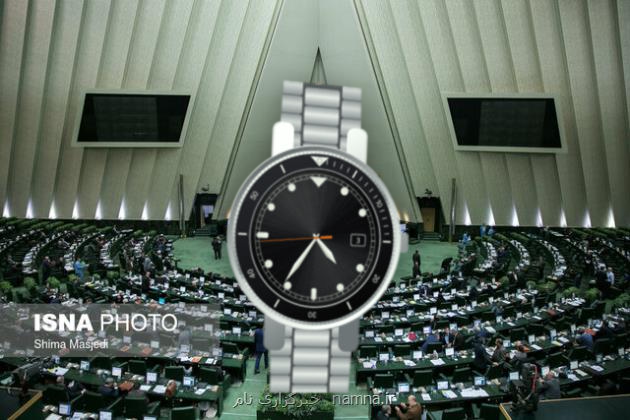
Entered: 4 h 35 min 44 s
